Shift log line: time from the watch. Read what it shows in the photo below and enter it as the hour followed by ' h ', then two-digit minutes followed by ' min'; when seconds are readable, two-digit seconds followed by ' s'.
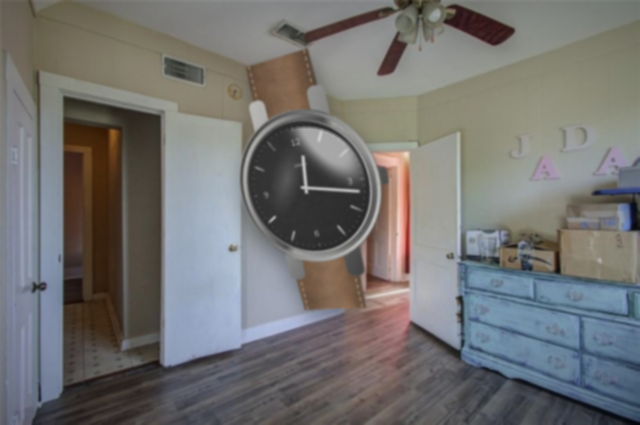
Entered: 12 h 17 min
